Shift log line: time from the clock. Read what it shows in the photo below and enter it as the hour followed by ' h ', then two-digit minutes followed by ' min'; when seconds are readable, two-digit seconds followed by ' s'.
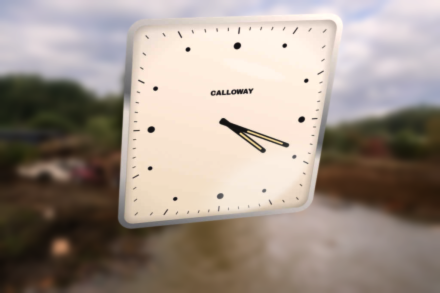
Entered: 4 h 19 min
